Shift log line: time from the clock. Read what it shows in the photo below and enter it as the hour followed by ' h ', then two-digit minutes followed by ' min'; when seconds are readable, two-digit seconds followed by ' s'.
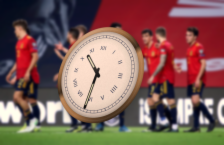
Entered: 10 h 31 min
